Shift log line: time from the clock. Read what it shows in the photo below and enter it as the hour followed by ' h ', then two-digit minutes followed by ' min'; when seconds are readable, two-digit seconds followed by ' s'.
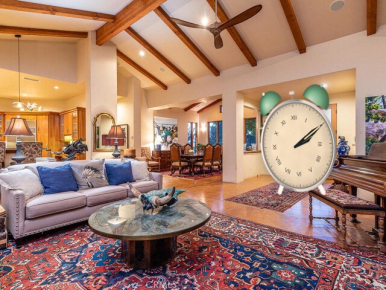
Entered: 2 h 10 min
